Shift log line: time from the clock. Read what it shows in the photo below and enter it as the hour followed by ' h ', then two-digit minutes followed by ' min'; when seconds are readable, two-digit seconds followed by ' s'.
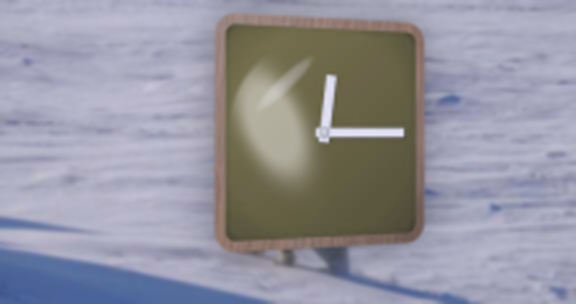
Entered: 12 h 15 min
